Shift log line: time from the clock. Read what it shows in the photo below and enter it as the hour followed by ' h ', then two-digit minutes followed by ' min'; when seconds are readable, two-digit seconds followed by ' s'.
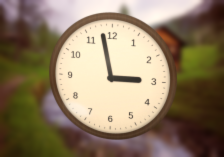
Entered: 2 h 58 min
